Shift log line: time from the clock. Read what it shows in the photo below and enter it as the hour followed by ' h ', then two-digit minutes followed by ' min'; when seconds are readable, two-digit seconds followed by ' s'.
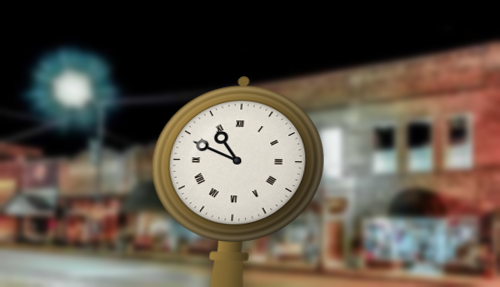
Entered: 10 h 49 min
